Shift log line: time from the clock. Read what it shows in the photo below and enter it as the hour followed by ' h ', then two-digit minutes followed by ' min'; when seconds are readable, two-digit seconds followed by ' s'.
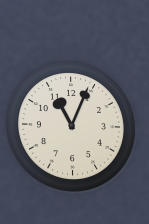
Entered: 11 h 04 min
